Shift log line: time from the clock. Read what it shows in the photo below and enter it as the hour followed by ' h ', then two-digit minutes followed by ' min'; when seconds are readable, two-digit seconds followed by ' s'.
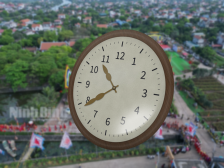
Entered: 10 h 39 min
